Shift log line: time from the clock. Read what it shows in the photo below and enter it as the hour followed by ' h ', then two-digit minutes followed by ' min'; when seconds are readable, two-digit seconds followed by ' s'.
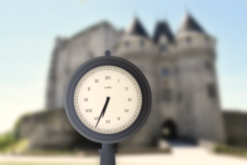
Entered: 6 h 34 min
